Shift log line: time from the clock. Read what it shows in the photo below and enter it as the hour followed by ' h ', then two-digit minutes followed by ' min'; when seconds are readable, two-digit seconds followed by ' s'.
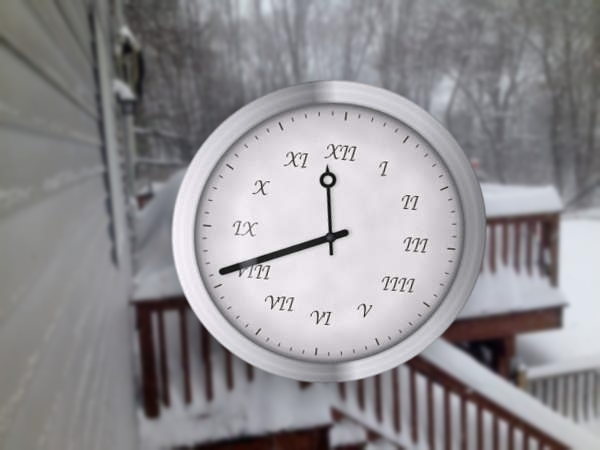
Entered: 11 h 41 min
